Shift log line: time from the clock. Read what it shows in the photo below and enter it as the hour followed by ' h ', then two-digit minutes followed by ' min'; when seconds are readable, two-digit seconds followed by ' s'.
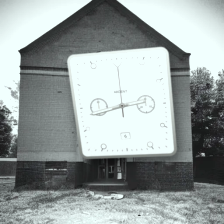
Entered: 2 h 43 min
